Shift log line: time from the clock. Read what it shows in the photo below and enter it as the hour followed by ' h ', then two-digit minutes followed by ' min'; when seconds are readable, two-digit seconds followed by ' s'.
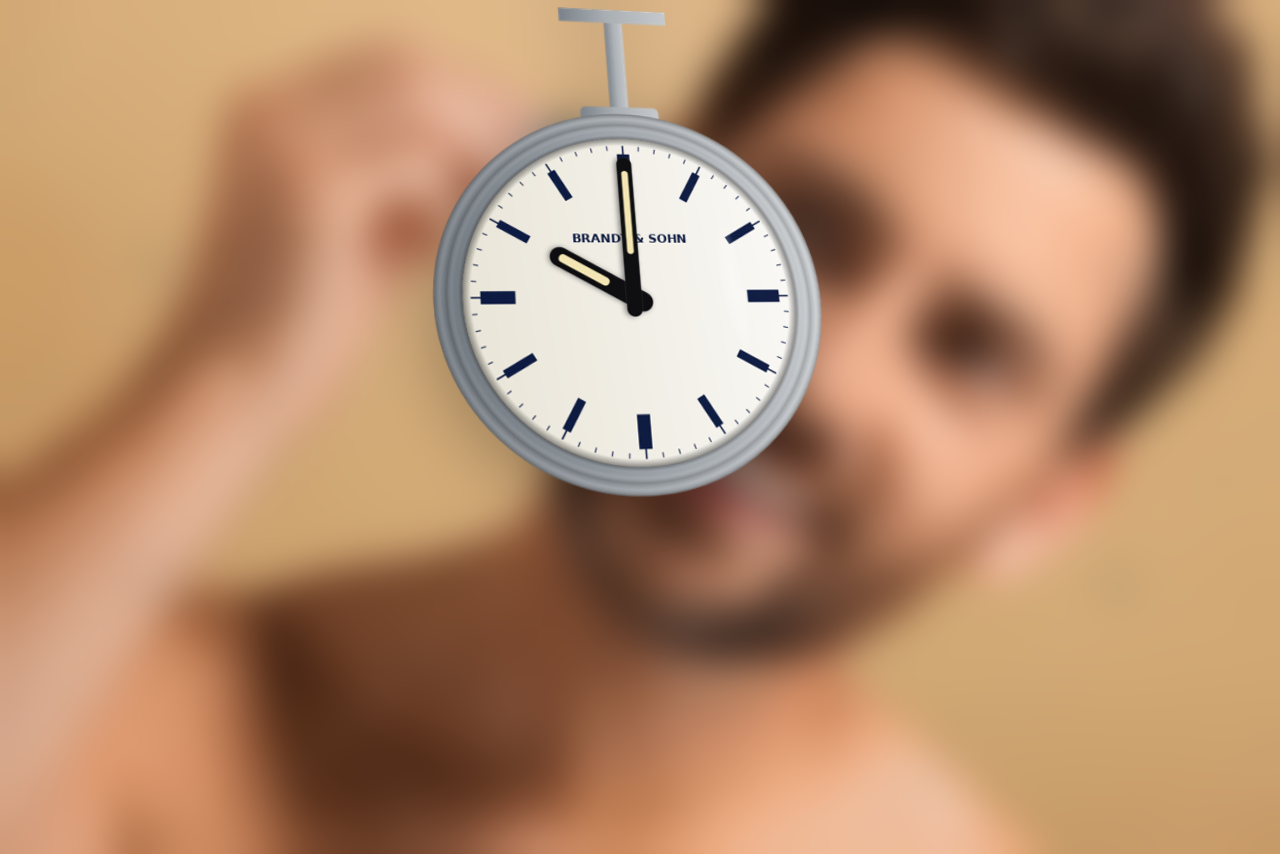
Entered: 10 h 00 min
